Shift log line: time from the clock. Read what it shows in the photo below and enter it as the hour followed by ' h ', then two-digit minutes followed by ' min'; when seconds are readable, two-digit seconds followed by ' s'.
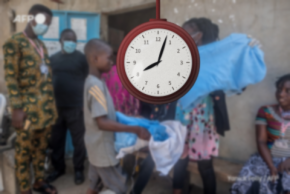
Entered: 8 h 03 min
